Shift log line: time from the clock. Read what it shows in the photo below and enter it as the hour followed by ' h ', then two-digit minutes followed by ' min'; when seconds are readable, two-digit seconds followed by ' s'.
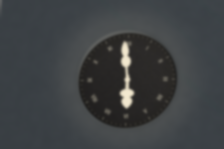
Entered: 5 h 59 min
